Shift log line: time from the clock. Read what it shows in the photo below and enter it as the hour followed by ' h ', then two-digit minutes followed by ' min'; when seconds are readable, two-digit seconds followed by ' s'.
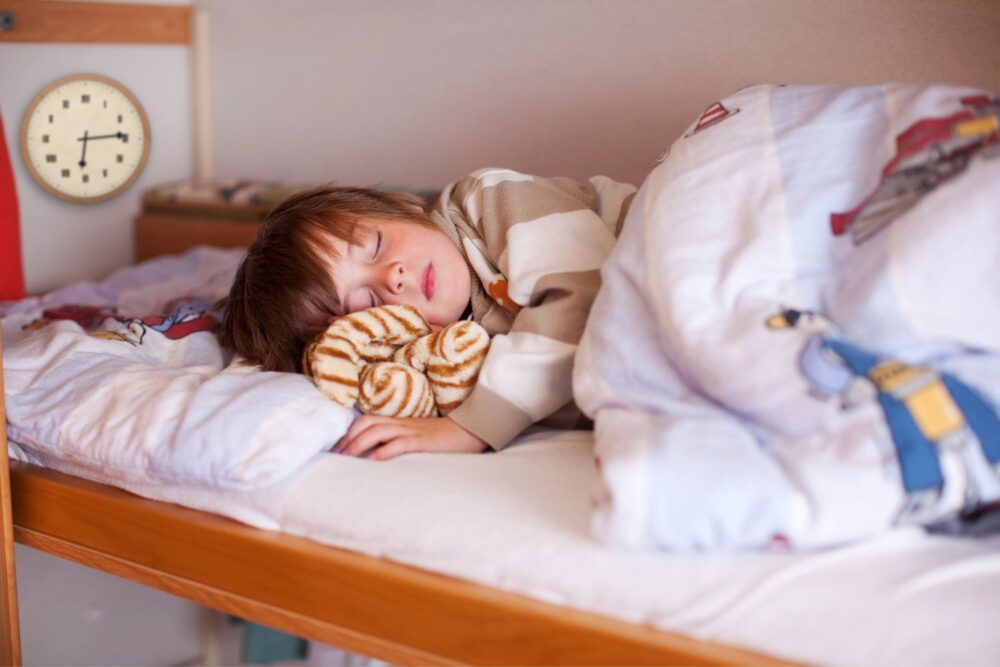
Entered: 6 h 14 min
